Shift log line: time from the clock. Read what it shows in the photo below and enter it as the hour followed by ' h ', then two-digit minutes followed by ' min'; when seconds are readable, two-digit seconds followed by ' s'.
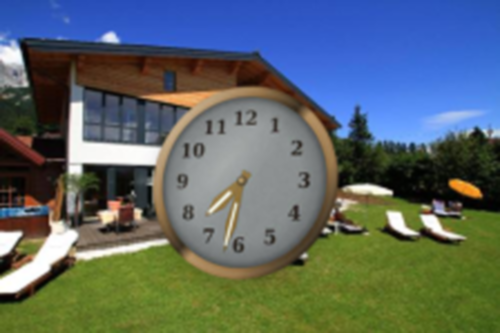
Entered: 7 h 32 min
